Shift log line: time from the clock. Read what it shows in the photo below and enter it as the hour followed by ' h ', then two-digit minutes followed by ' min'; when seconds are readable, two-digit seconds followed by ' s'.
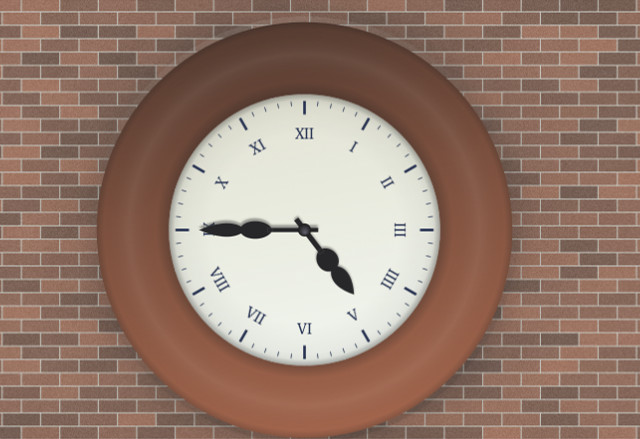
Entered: 4 h 45 min
